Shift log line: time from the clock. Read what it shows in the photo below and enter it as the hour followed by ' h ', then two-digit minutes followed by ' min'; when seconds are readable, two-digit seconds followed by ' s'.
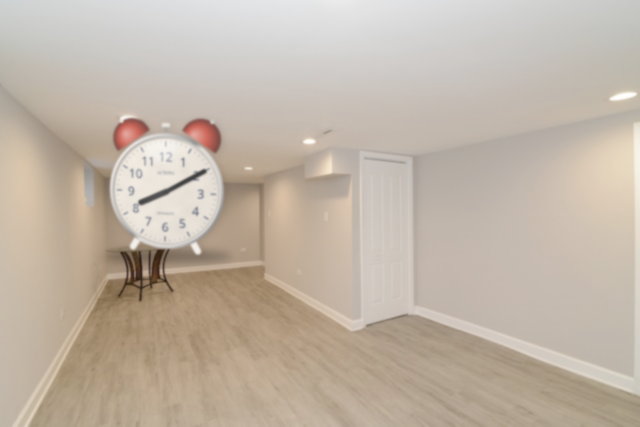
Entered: 8 h 10 min
